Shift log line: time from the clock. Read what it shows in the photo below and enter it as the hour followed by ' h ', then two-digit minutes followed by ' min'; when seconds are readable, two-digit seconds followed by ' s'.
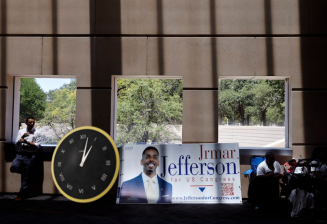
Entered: 1 h 02 min
